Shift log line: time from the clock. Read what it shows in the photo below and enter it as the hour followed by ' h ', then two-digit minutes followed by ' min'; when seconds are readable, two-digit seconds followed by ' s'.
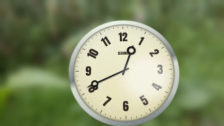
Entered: 12 h 41 min
